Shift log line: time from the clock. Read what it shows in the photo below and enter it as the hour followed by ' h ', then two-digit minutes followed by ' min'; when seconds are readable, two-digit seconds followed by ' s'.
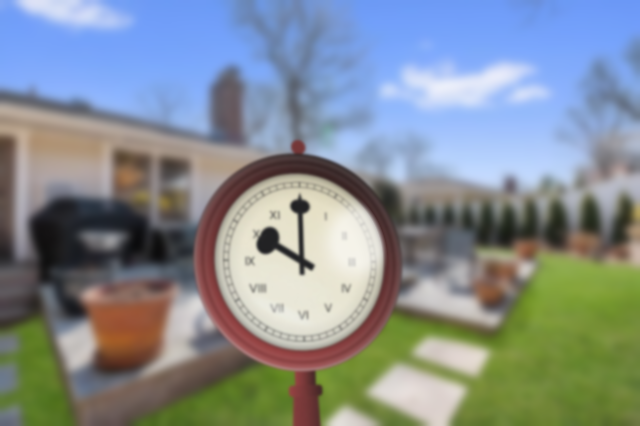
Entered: 10 h 00 min
